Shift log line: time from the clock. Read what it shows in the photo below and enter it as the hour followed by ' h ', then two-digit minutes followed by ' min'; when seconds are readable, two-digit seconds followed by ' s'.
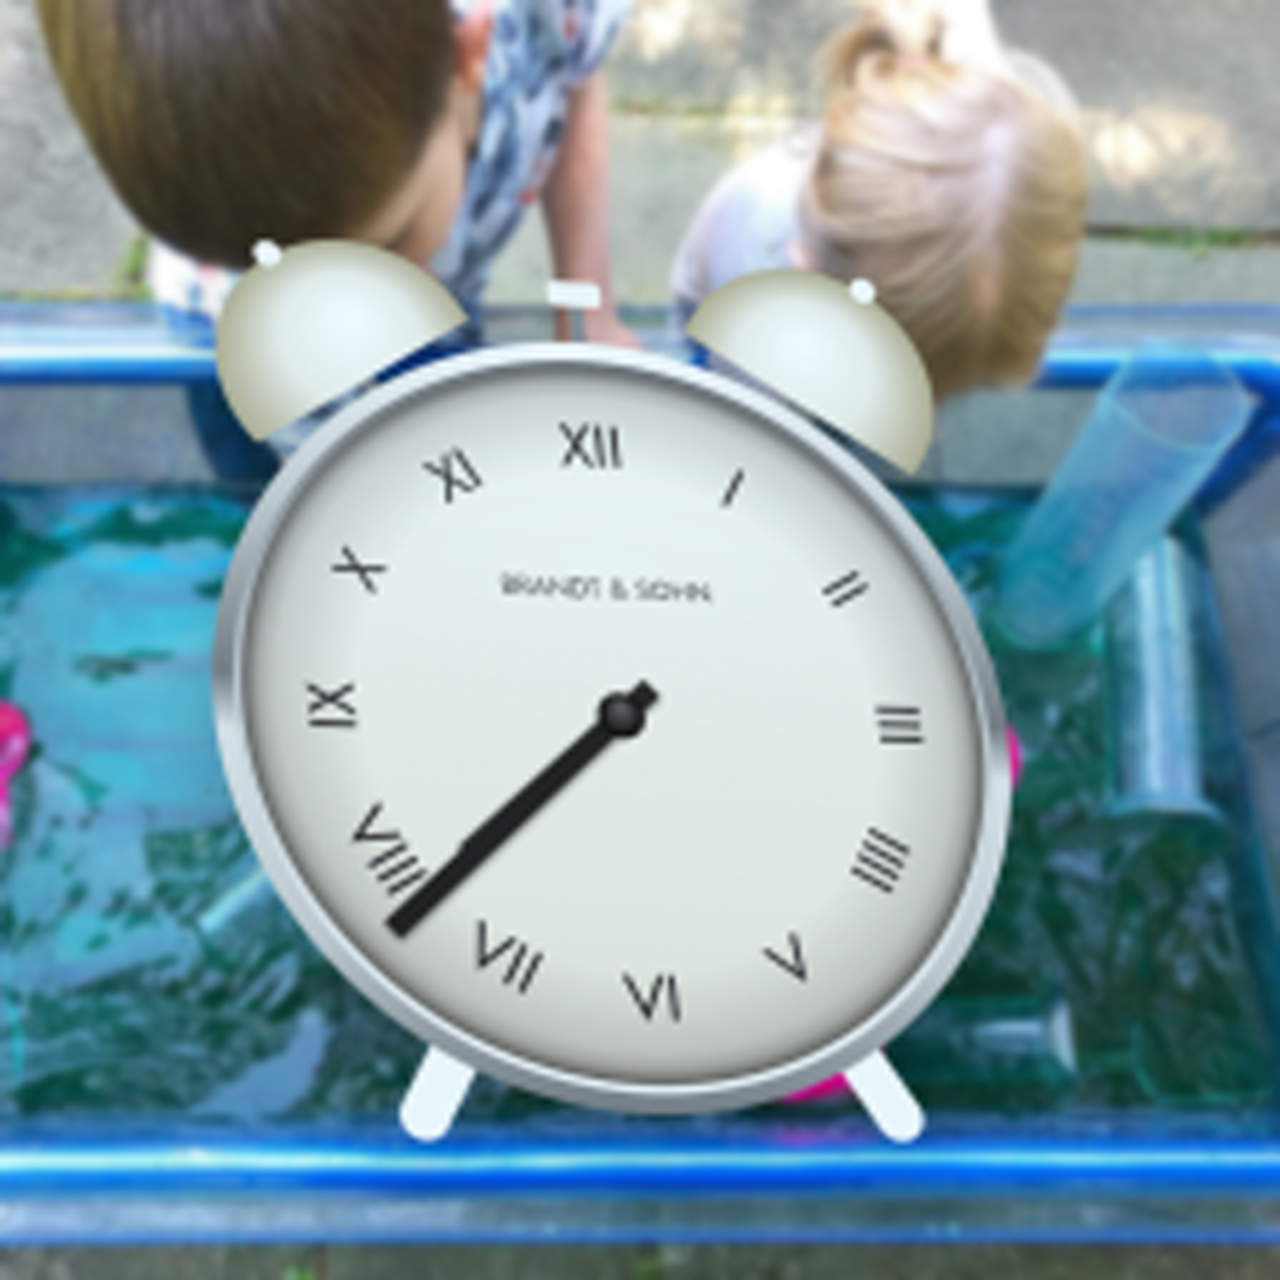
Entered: 7 h 38 min
